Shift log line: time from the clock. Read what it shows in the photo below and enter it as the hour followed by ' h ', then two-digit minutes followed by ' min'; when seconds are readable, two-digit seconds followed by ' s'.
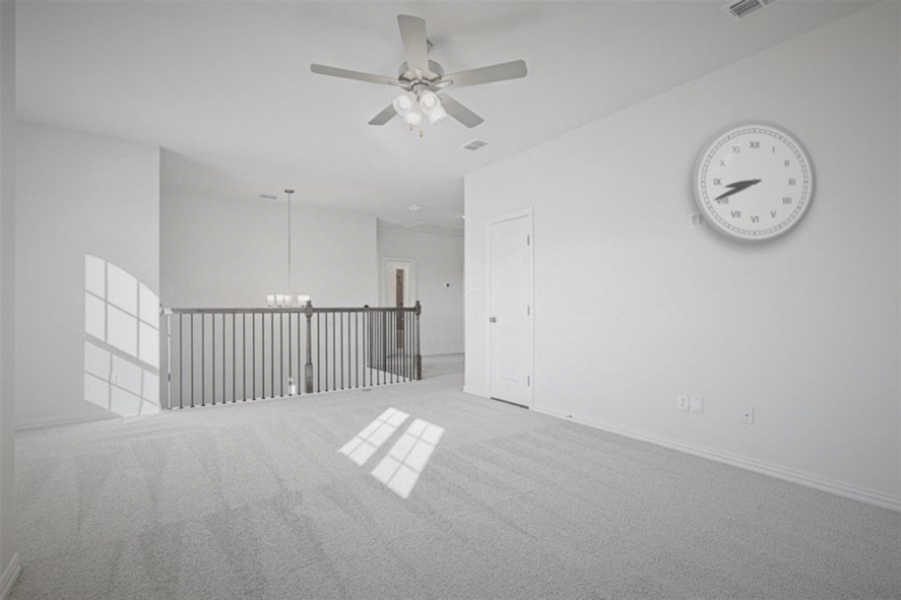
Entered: 8 h 41 min
